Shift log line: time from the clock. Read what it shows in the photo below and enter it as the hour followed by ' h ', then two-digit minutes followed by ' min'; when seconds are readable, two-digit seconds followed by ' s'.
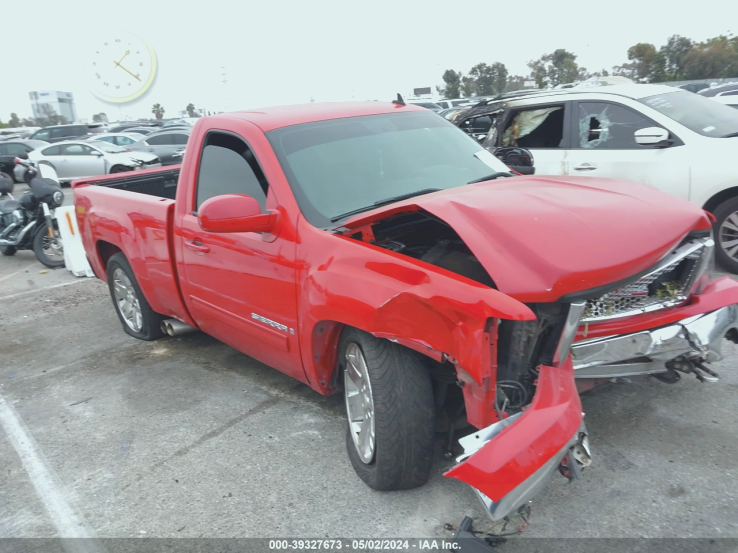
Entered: 1 h 21 min
